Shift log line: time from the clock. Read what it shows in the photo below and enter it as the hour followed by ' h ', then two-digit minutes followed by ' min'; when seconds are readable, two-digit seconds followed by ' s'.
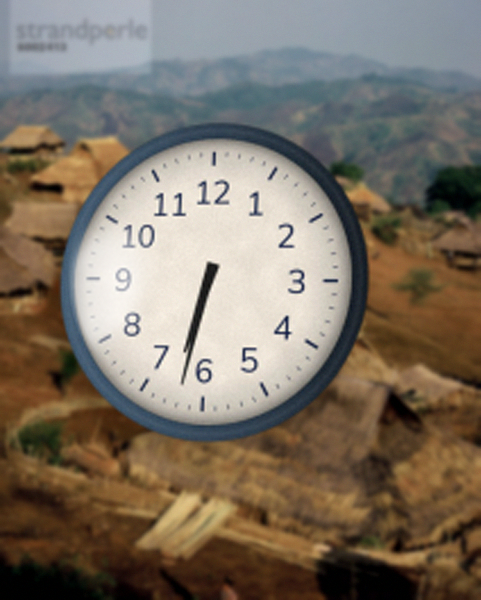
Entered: 6 h 32 min
